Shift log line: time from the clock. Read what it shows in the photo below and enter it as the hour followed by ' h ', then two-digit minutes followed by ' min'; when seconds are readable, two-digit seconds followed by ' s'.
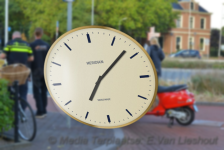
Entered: 7 h 08 min
